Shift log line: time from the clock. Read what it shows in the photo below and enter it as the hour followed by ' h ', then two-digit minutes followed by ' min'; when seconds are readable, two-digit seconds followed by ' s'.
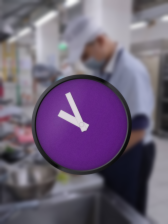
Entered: 9 h 56 min
